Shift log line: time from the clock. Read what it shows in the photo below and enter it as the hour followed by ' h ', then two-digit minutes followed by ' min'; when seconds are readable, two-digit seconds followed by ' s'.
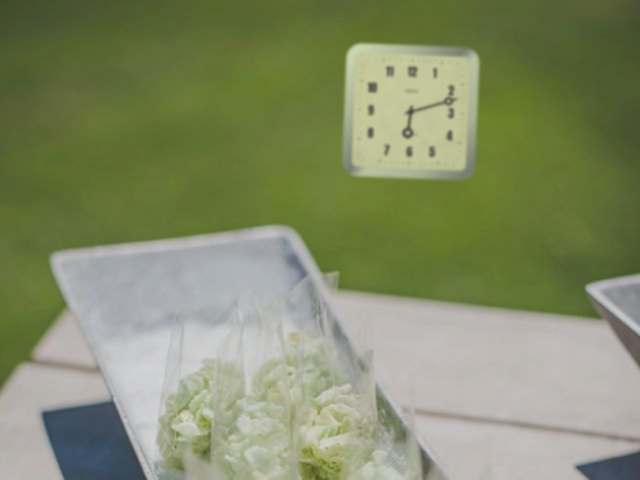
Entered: 6 h 12 min
